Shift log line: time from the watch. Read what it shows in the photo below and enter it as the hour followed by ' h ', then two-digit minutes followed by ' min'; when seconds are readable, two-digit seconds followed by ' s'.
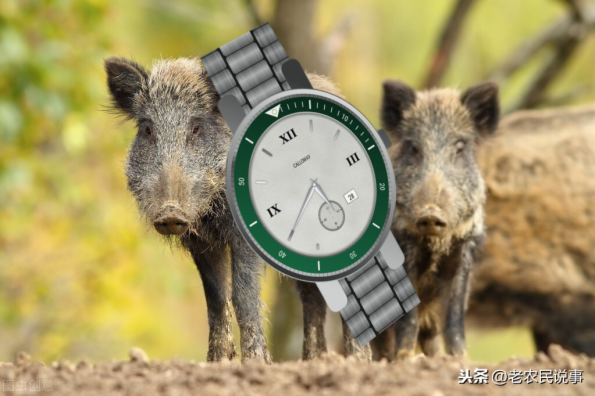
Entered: 5 h 40 min
